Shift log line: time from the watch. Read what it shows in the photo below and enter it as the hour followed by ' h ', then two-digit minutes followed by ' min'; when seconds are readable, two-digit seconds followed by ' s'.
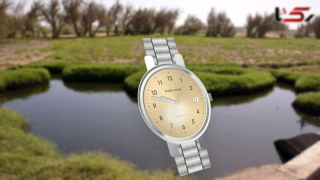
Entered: 9 h 48 min
